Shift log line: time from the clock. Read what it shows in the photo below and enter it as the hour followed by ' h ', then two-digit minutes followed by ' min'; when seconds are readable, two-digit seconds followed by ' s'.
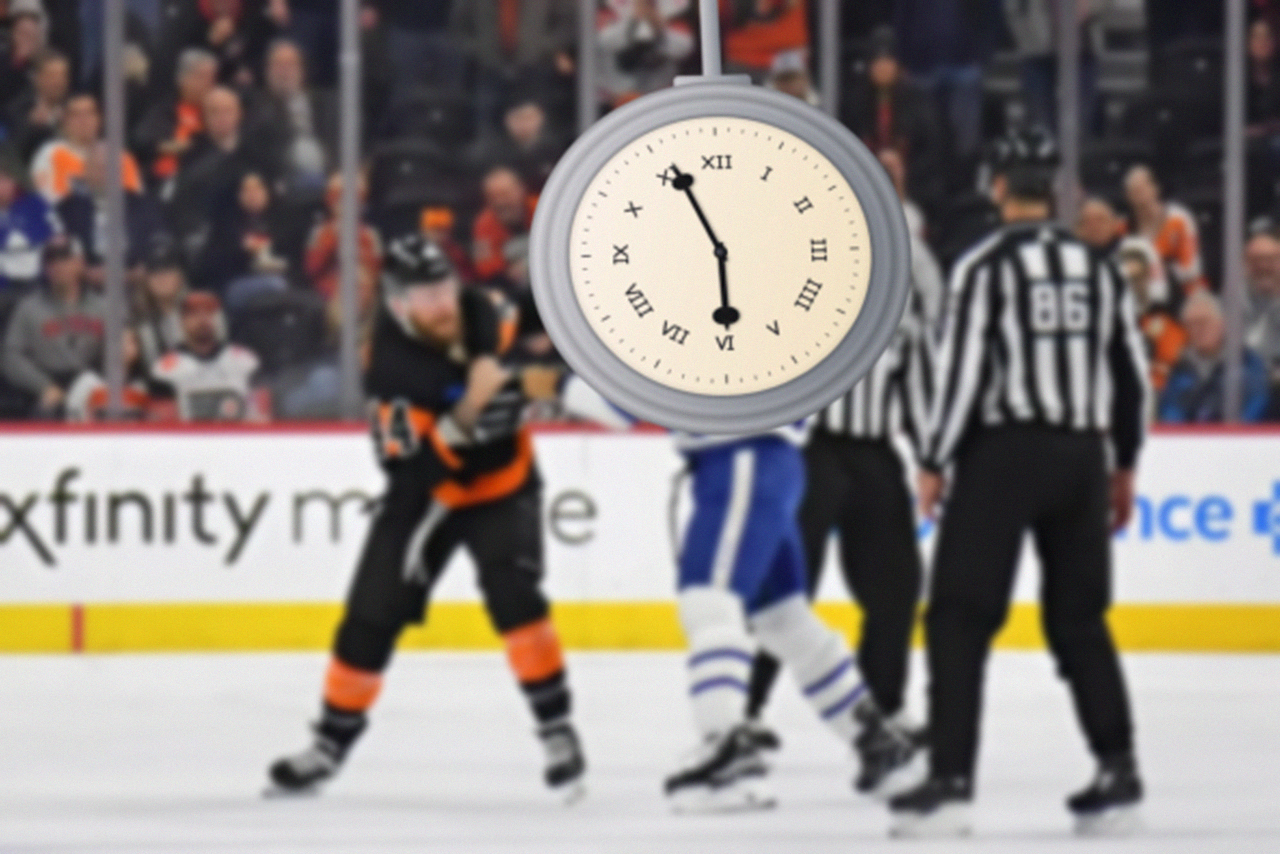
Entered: 5 h 56 min
